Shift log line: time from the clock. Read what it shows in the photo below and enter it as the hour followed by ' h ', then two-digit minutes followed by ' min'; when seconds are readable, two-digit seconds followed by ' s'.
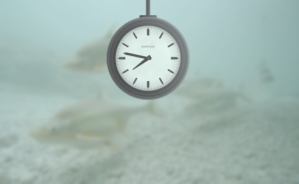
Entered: 7 h 47 min
